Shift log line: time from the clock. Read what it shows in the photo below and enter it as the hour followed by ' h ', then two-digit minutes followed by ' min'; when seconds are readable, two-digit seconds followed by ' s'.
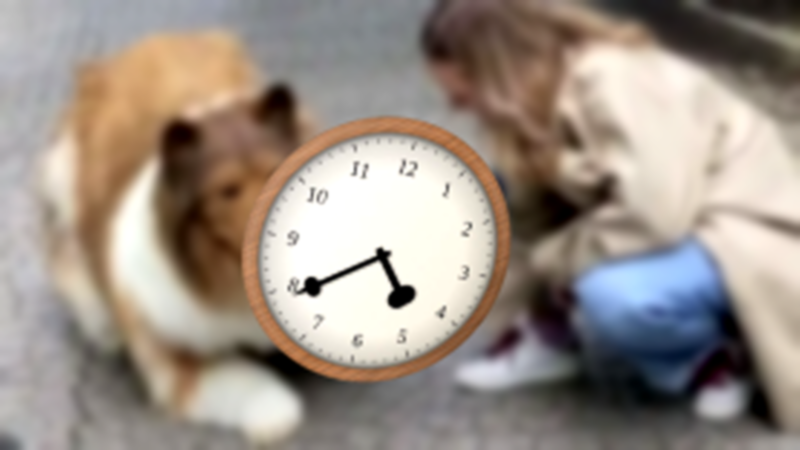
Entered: 4 h 39 min
